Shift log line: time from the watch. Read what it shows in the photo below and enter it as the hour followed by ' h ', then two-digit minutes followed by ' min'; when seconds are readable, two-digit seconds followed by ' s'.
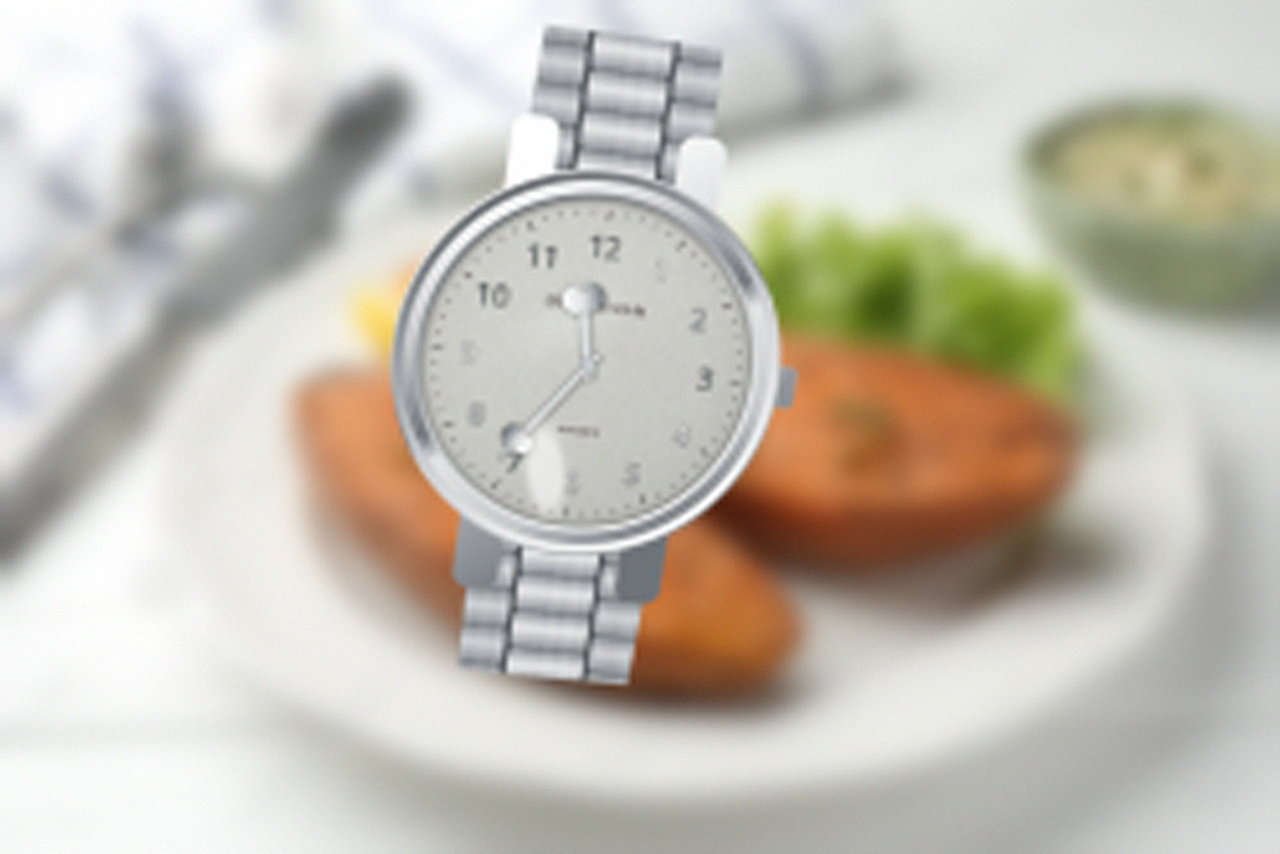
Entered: 11 h 36 min
